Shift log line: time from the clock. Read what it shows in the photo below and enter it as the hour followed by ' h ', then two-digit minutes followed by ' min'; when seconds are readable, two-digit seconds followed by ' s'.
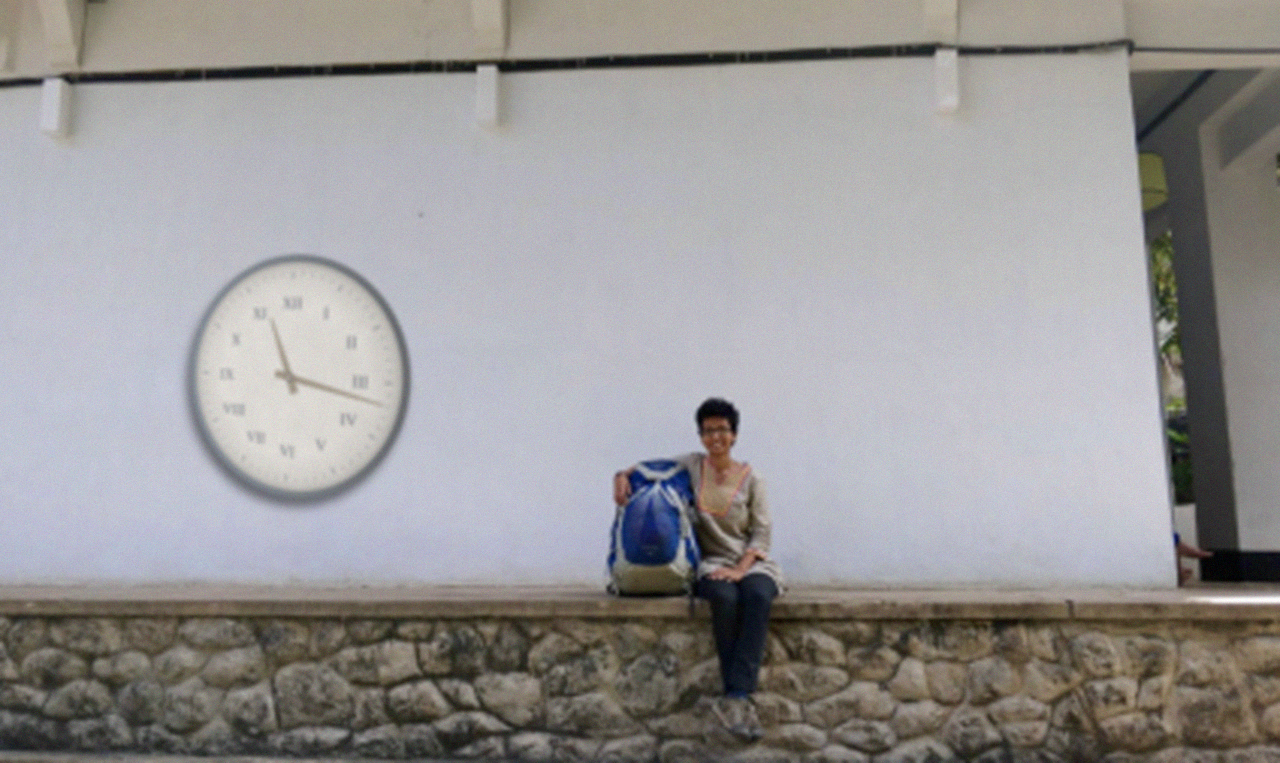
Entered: 11 h 17 min
